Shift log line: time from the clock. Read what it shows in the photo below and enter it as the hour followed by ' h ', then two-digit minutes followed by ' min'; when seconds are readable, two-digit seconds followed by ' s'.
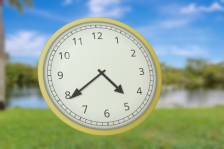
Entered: 4 h 39 min
